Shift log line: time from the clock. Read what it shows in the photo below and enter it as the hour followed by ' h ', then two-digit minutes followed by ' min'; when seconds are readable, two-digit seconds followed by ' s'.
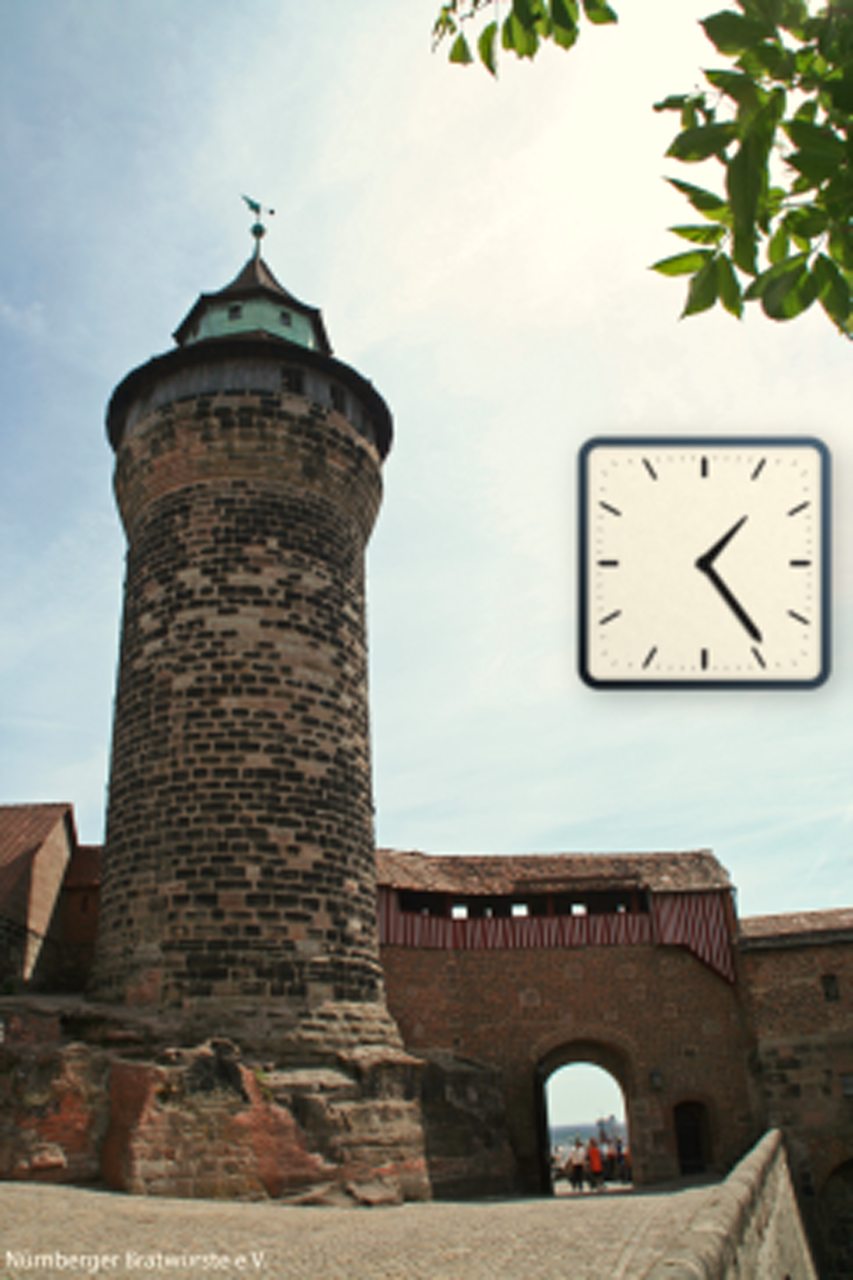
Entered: 1 h 24 min
